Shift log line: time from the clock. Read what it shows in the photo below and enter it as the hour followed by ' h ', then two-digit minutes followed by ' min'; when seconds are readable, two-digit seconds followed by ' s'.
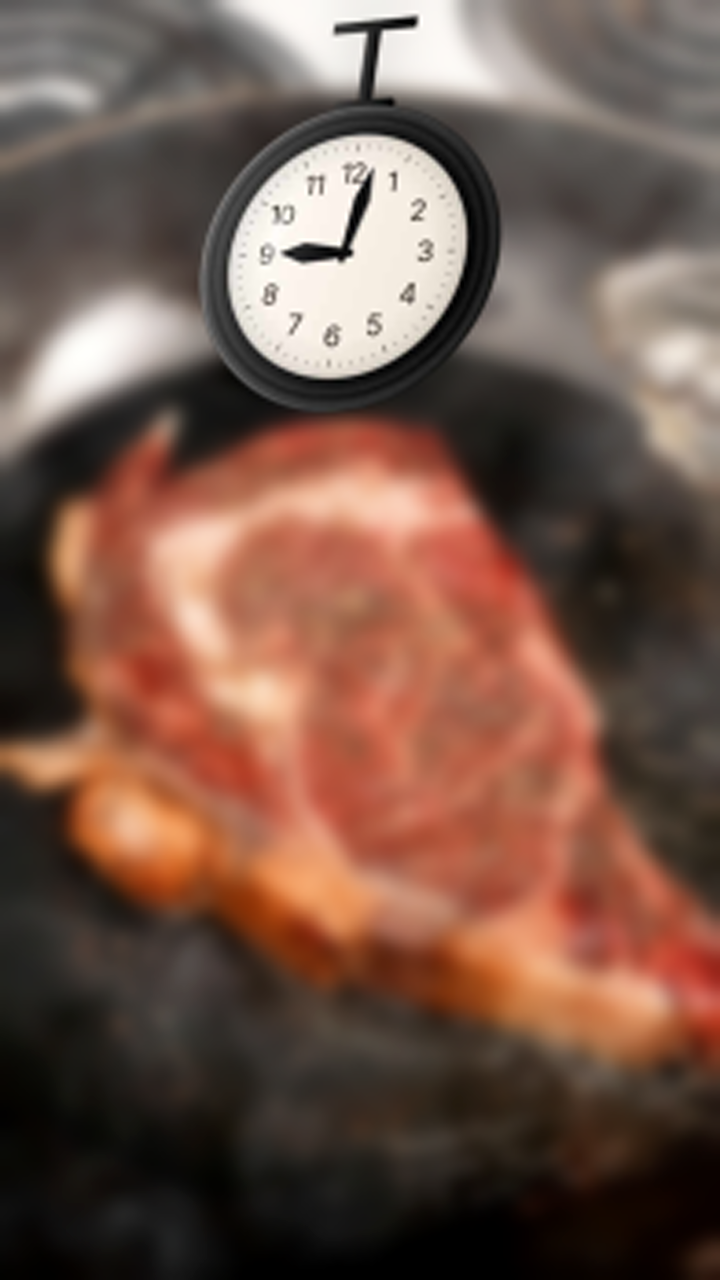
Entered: 9 h 02 min
